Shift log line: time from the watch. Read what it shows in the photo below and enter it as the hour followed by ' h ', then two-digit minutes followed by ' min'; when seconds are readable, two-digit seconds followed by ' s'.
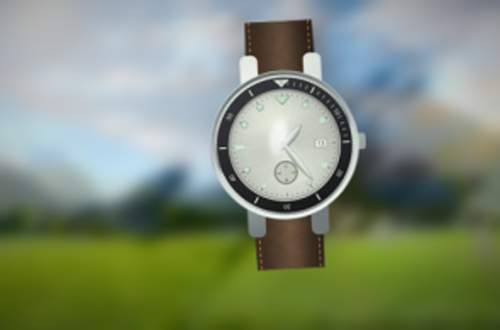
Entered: 1 h 24 min
